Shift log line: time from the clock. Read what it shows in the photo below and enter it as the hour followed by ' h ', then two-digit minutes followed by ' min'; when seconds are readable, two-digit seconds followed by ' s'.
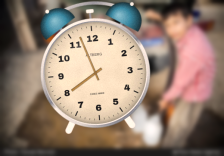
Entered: 7 h 57 min
